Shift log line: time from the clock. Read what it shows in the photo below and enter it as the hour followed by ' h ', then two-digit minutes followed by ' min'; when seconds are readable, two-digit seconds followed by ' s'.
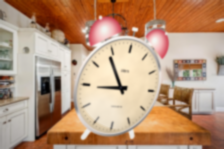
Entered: 8 h 54 min
